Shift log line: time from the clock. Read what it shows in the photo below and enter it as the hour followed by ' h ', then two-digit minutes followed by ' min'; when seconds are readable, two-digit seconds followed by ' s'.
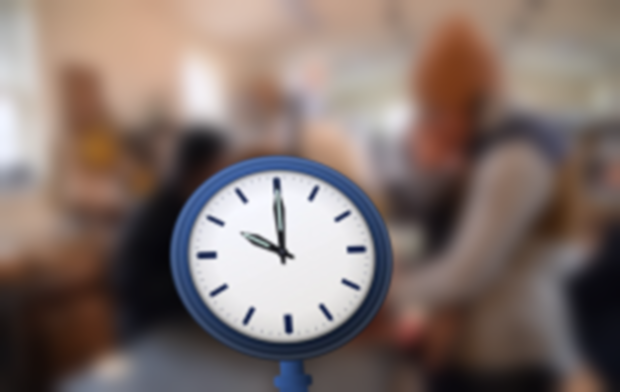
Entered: 10 h 00 min
